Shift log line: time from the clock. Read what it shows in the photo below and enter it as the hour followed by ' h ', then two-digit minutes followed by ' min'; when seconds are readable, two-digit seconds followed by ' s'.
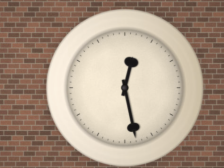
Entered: 12 h 28 min
